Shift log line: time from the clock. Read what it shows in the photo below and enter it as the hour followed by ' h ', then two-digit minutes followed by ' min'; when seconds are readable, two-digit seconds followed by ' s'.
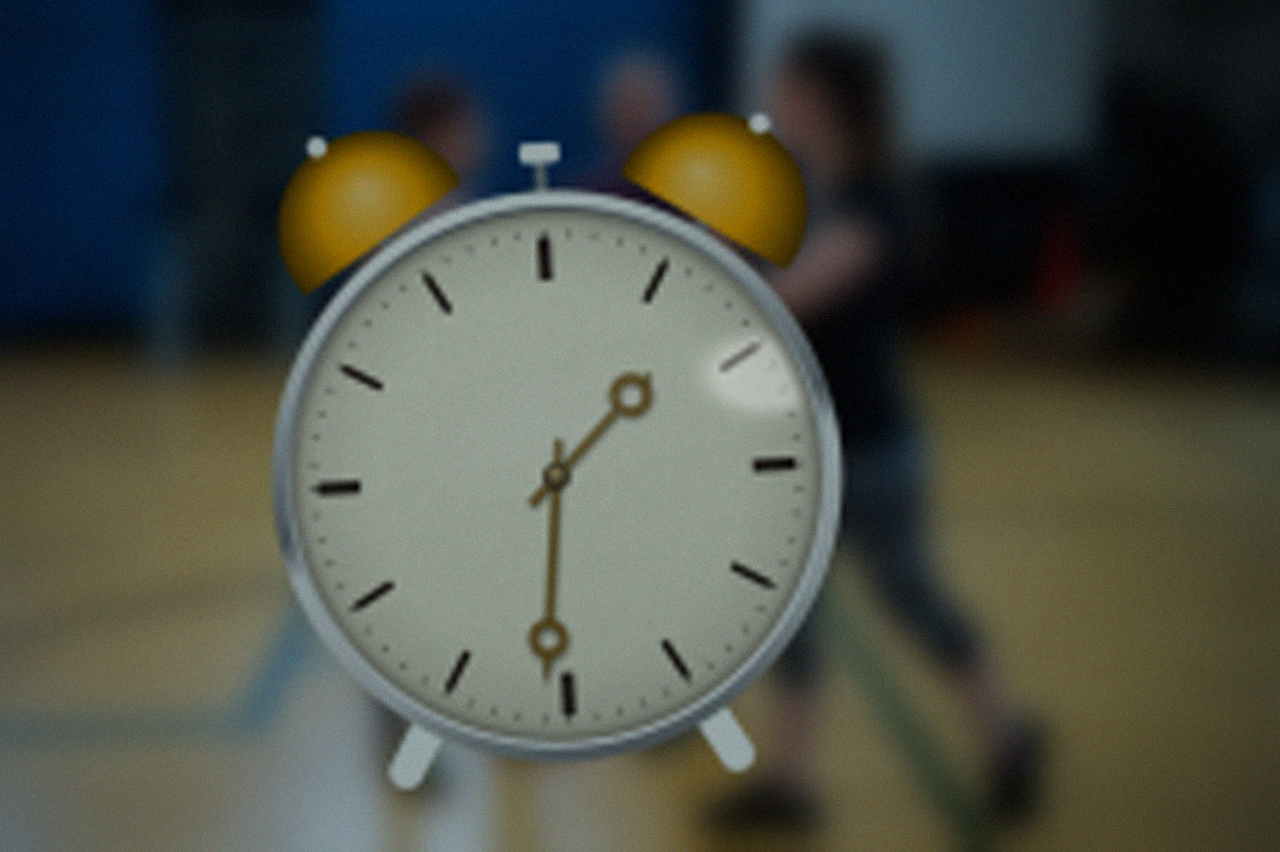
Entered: 1 h 31 min
